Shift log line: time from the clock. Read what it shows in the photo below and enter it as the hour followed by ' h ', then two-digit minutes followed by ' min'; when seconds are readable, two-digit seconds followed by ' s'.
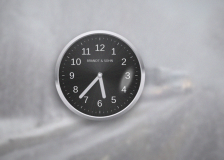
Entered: 5 h 37 min
